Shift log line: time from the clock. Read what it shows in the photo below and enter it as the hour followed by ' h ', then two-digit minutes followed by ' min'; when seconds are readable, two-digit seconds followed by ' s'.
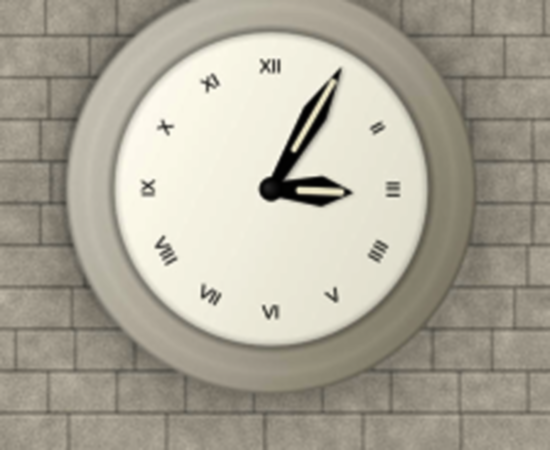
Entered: 3 h 05 min
